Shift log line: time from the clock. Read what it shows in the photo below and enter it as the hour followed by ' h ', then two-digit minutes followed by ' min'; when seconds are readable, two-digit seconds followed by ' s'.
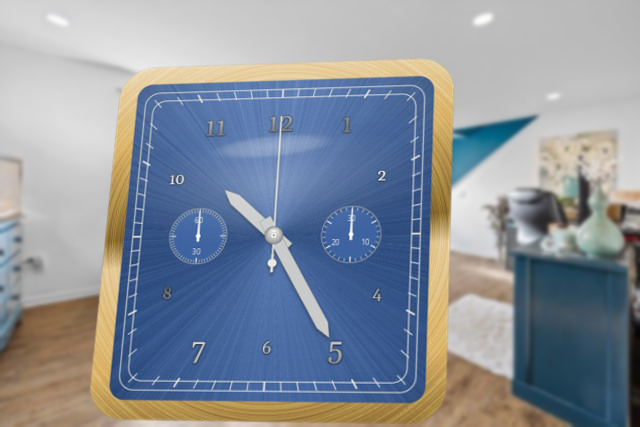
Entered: 10 h 25 min
